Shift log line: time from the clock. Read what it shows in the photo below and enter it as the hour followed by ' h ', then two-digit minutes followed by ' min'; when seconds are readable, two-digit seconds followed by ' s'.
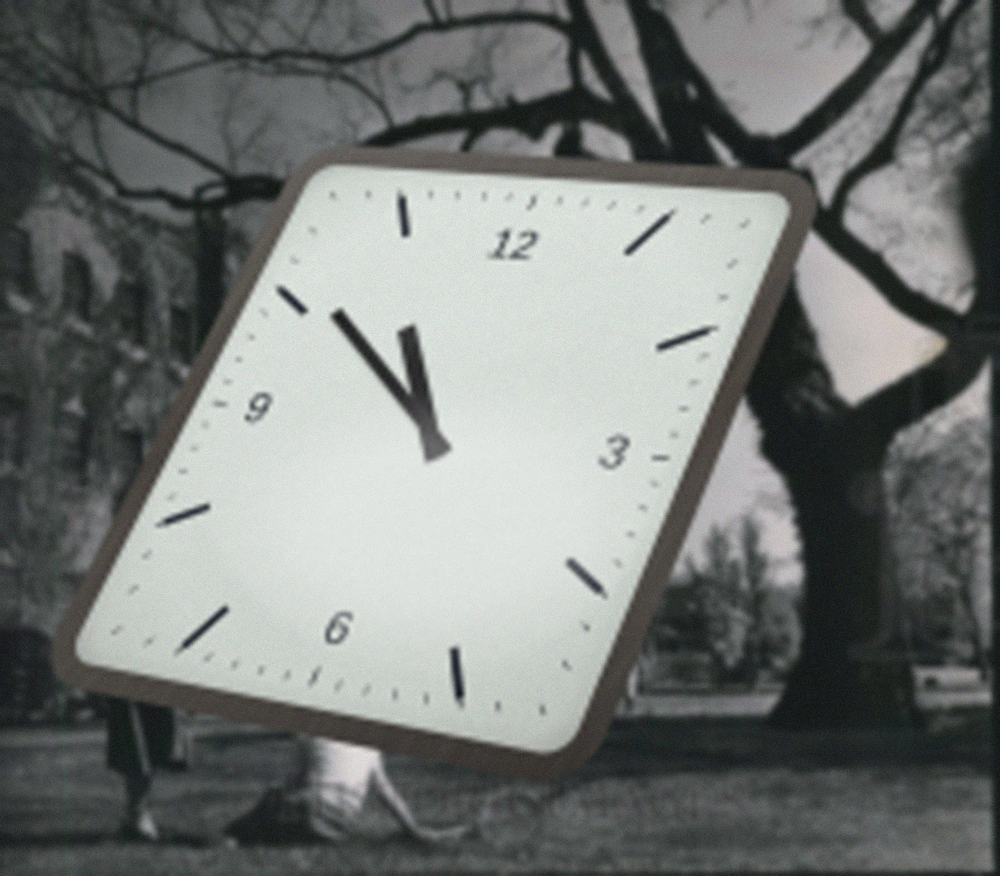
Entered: 10 h 51 min
